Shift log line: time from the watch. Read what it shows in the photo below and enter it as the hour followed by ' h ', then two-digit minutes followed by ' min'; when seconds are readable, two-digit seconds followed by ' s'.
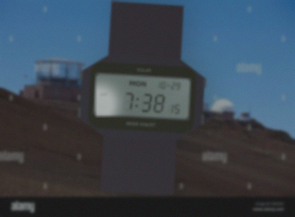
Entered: 7 h 38 min
